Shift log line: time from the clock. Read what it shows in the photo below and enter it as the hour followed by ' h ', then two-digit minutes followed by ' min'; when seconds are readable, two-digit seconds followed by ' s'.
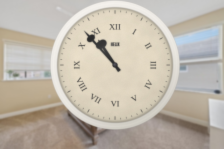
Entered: 10 h 53 min
